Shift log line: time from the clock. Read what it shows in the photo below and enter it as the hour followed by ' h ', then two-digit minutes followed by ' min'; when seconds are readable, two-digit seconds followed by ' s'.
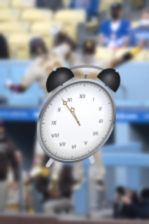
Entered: 10 h 53 min
